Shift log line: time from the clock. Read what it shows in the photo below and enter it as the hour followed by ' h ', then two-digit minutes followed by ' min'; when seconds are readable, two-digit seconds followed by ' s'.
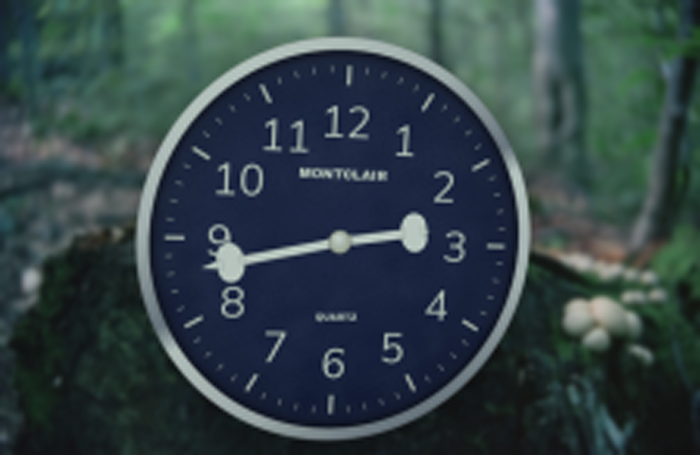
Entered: 2 h 43 min
